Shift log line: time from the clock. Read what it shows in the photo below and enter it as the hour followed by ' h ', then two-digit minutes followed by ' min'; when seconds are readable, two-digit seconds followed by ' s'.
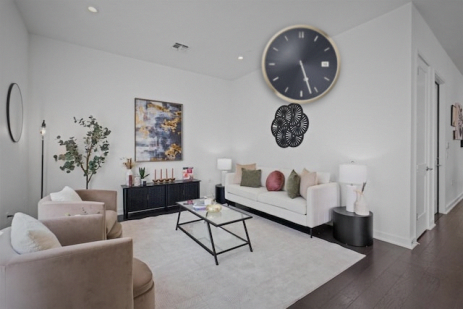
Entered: 5 h 27 min
